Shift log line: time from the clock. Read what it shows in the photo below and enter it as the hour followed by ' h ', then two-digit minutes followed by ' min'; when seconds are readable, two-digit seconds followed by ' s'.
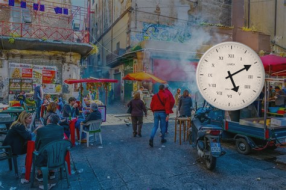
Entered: 5 h 10 min
